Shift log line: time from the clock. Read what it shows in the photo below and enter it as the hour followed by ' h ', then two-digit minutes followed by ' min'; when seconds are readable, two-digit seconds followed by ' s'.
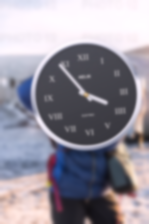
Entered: 3 h 54 min
